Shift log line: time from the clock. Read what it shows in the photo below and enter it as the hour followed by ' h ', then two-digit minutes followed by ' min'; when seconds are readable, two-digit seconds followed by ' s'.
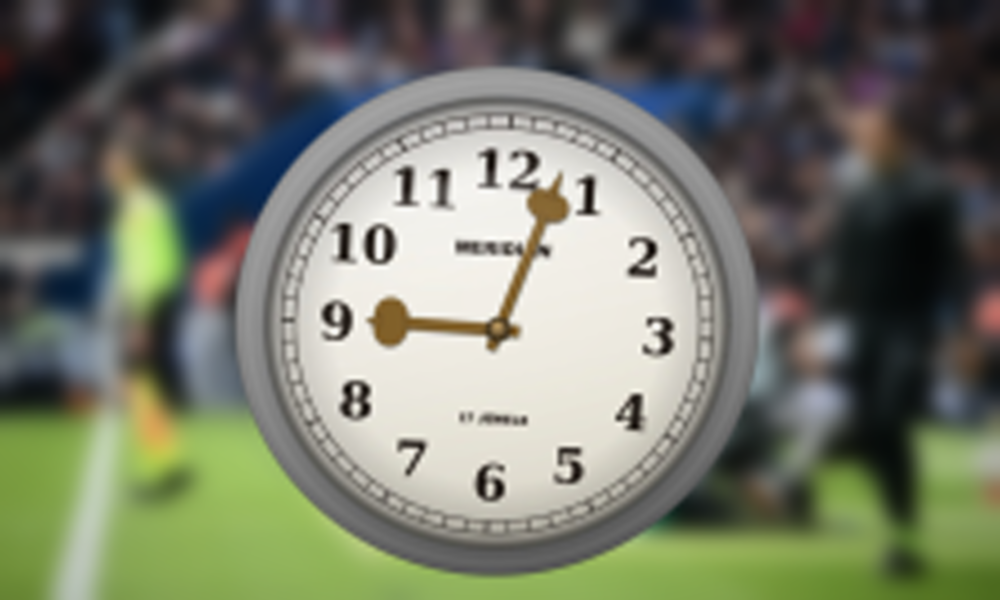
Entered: 9 h 03 min
